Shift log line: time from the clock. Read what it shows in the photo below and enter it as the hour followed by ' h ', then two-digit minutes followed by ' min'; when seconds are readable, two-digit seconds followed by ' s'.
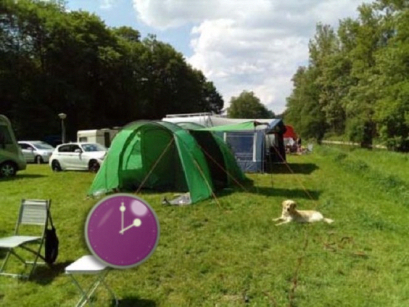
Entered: 2 h 00 min
